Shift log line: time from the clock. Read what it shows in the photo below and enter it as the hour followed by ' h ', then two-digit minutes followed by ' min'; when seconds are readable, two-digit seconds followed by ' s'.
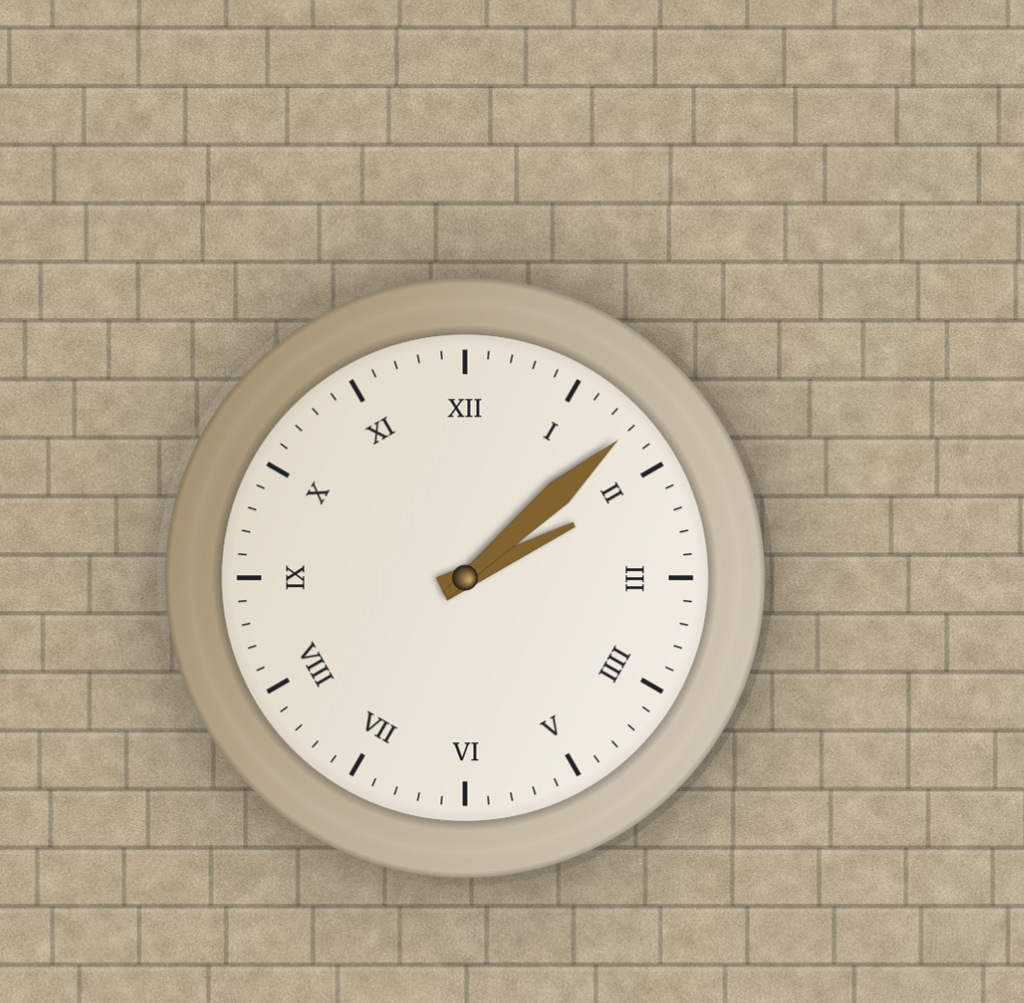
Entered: 2 h 08 min
